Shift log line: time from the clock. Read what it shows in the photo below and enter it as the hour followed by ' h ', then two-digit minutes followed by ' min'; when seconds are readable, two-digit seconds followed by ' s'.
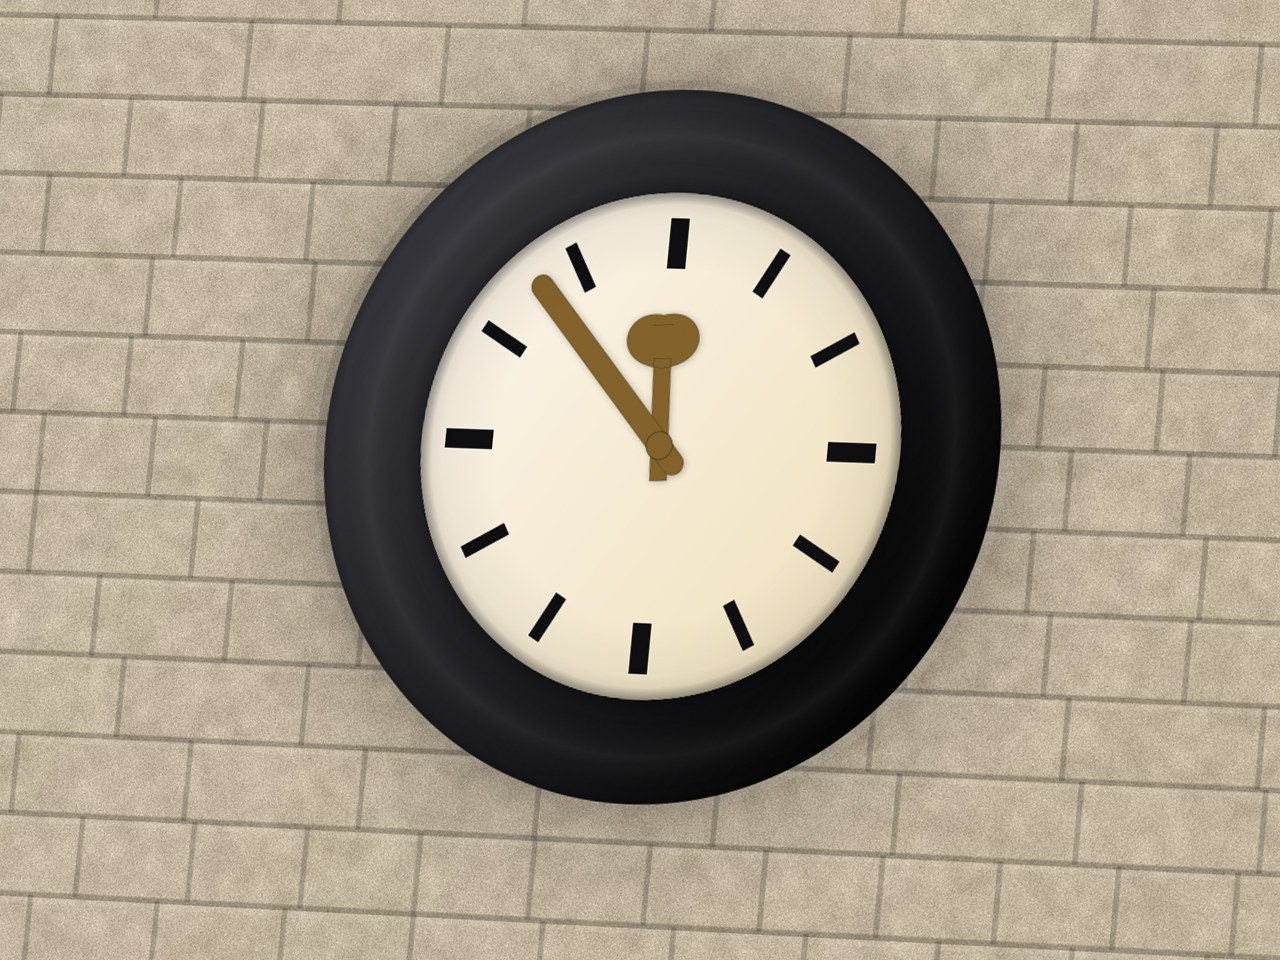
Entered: 11 h 53 min
